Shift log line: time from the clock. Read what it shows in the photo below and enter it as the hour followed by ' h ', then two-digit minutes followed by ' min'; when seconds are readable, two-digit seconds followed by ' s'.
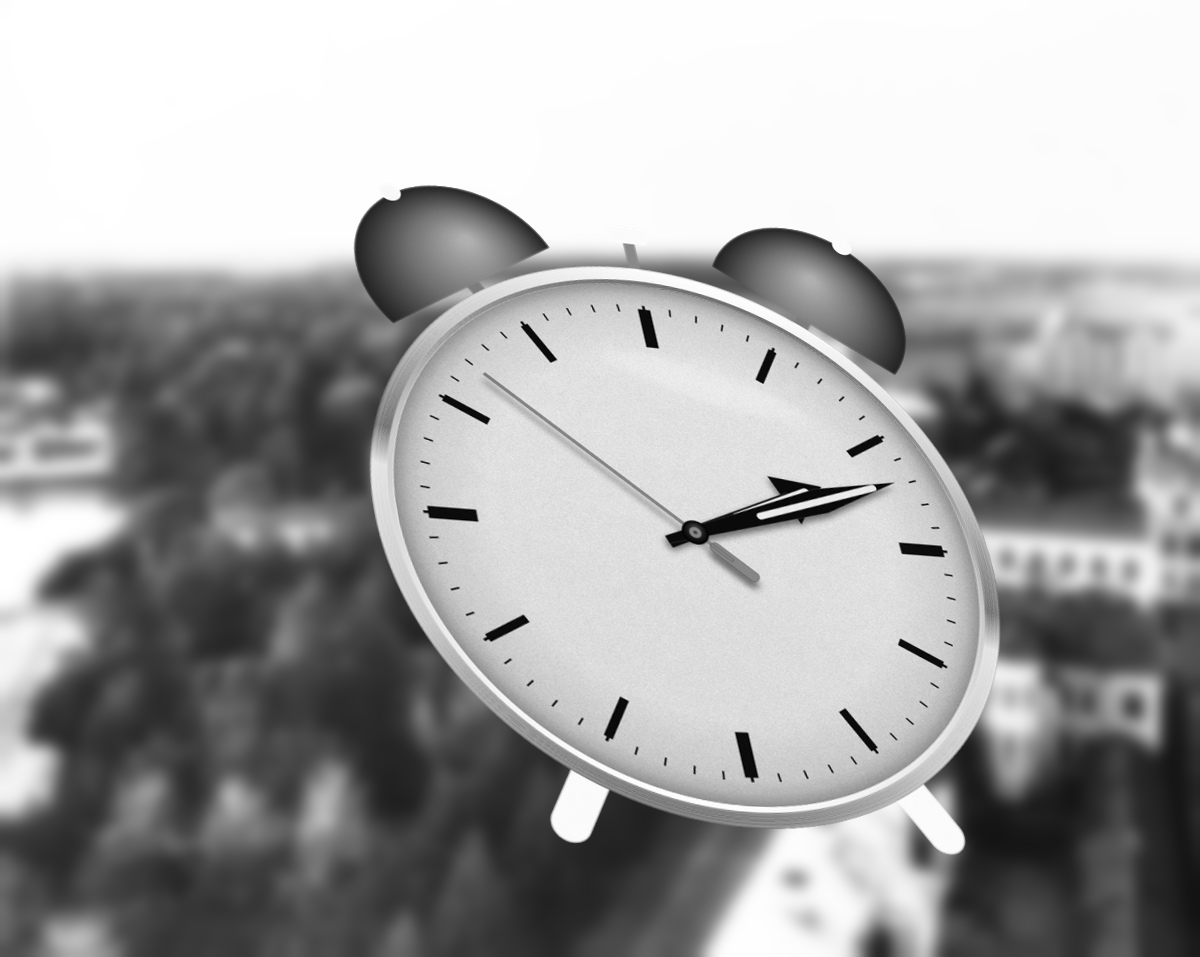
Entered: 2 h 11 min 52 s
